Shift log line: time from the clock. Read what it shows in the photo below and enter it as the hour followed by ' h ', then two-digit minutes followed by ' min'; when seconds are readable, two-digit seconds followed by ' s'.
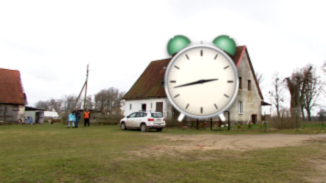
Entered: 2 h 43 min
